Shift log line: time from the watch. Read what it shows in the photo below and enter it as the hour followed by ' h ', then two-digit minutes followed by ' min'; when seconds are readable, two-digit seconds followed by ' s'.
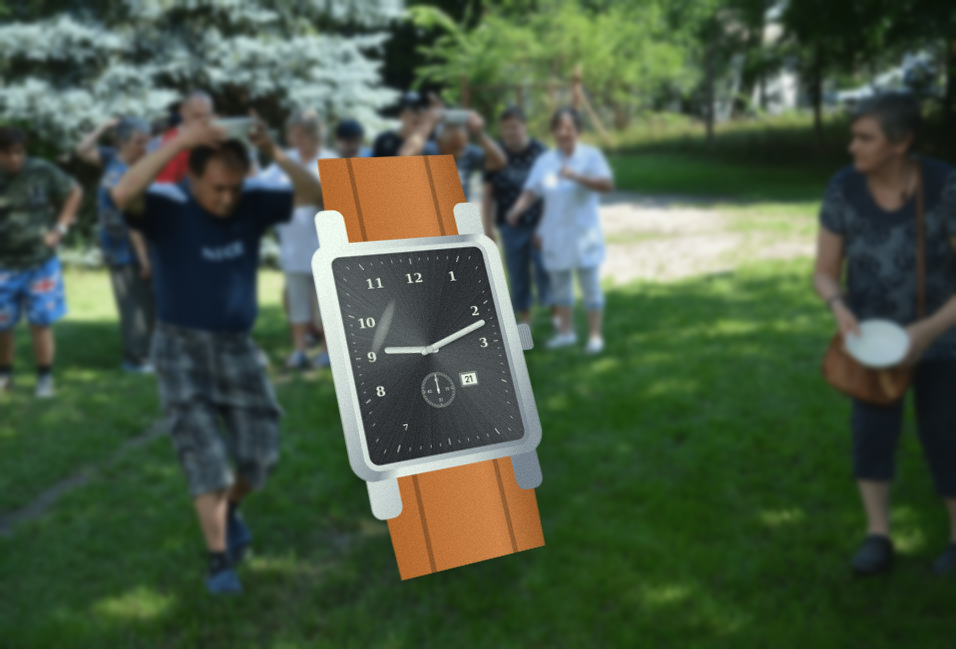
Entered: 9 h 12 min
